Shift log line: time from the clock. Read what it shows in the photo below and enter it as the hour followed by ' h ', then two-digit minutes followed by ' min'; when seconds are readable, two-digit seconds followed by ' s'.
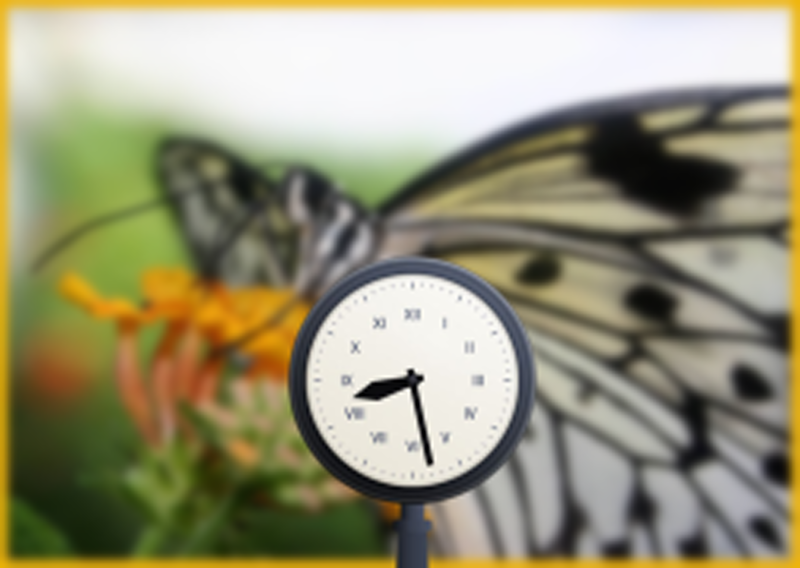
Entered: 8 h 28 min
